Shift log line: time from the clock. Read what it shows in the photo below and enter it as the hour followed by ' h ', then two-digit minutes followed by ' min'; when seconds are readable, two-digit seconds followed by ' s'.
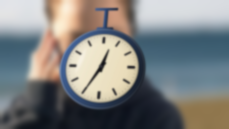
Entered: 12 h 35 min
